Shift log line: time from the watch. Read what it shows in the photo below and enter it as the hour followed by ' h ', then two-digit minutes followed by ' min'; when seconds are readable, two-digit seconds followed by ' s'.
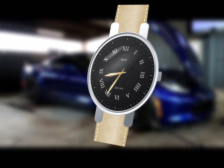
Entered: 8 h 35 min
